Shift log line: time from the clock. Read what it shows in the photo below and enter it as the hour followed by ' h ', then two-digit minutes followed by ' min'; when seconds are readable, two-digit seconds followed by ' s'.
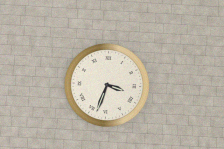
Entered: 3 h 33 min
